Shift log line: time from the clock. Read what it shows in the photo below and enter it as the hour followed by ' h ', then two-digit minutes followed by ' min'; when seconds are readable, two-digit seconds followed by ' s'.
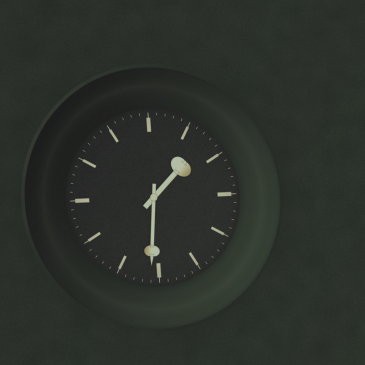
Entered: 1 h 31 min
